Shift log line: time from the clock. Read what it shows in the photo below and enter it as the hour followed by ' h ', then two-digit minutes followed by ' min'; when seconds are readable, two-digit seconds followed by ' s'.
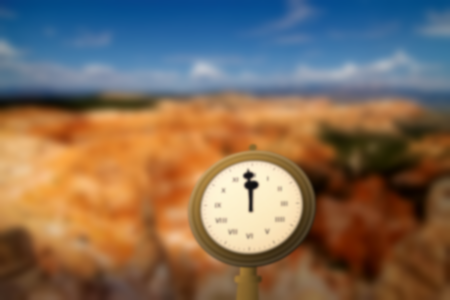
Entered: 11 h 59 min
